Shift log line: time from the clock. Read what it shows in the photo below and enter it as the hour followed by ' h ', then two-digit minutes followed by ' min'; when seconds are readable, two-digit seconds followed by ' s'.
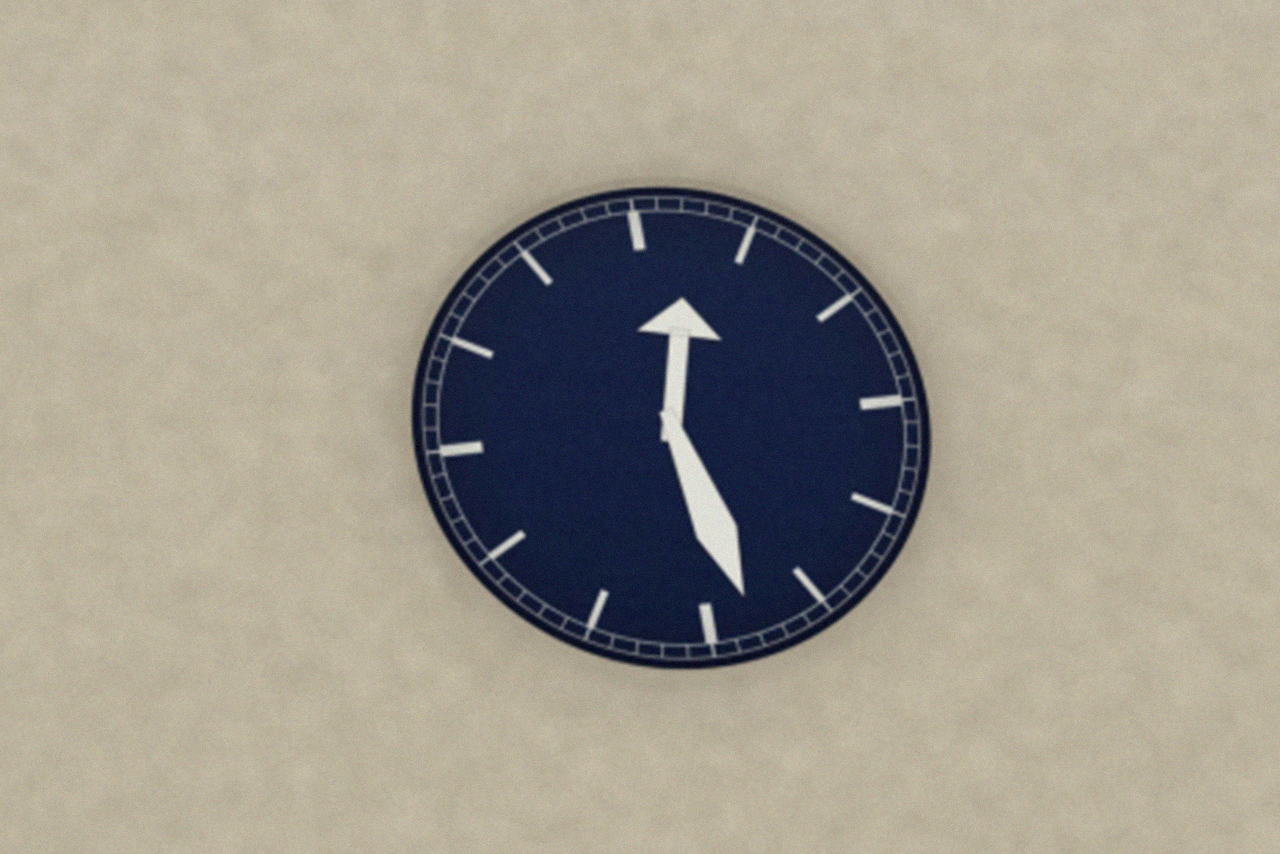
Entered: 12 h 28 min
